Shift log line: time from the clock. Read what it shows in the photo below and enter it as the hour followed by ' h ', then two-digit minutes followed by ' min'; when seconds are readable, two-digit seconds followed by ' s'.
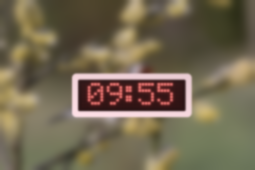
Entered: 9 h 55 min
